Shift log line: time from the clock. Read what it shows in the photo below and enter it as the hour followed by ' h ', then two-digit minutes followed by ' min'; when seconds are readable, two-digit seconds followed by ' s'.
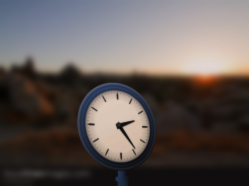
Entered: 2 h 24 min
